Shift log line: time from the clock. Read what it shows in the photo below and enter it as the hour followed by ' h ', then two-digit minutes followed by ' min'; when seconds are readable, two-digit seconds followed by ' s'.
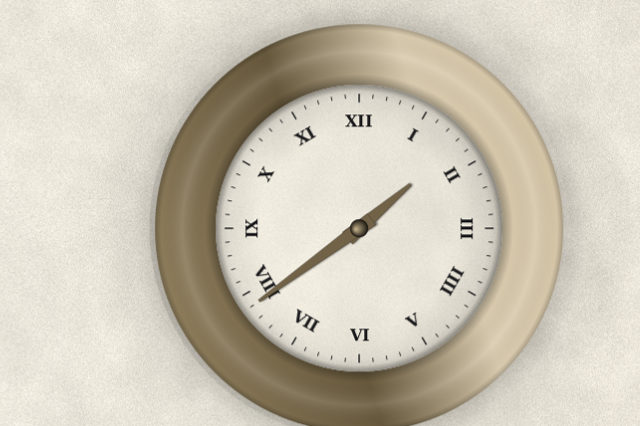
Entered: 1 h 39 min
